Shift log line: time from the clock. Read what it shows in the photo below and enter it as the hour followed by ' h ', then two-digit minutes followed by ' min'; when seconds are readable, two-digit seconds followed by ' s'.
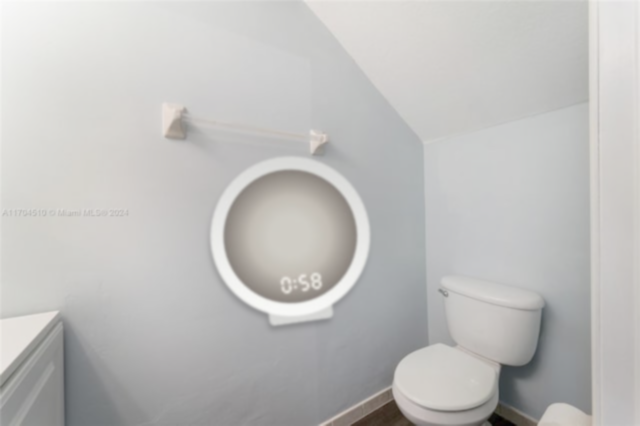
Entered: 0 h 58 min
